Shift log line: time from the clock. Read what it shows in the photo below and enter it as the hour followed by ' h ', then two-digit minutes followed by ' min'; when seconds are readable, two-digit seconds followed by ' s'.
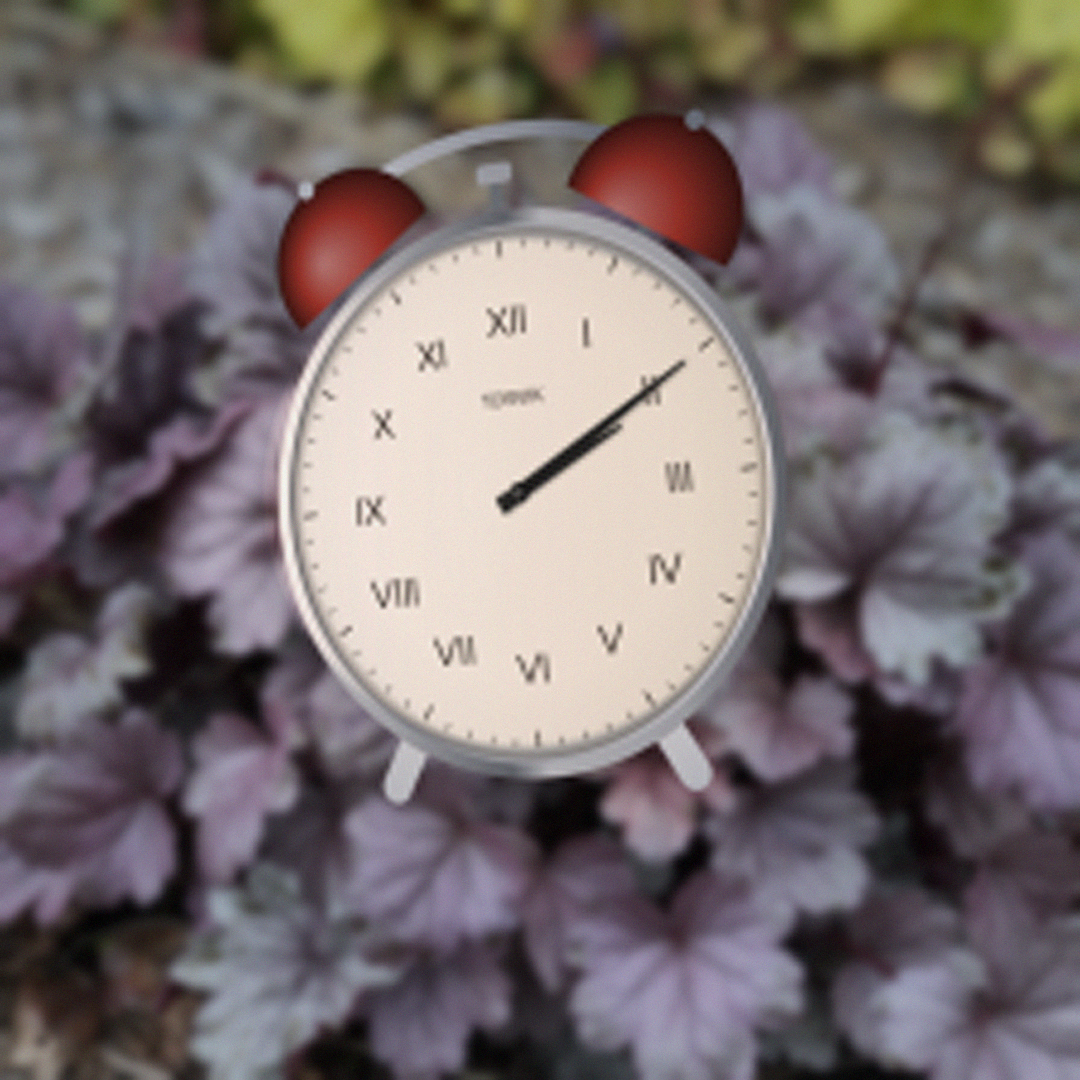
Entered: 2 h 10 min
